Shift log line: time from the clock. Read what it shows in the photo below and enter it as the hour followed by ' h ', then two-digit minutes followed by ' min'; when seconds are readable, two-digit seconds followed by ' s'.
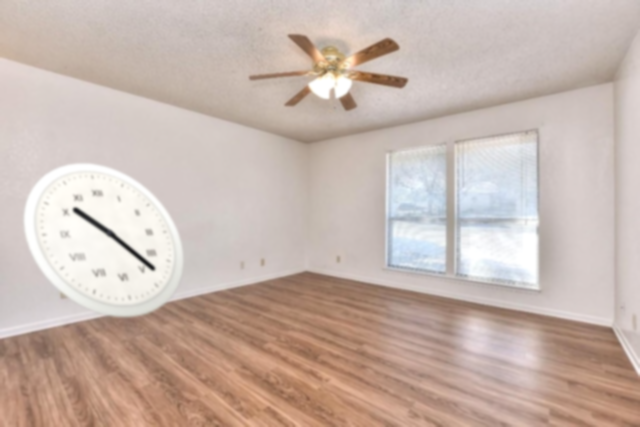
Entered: 10 h 23 min
